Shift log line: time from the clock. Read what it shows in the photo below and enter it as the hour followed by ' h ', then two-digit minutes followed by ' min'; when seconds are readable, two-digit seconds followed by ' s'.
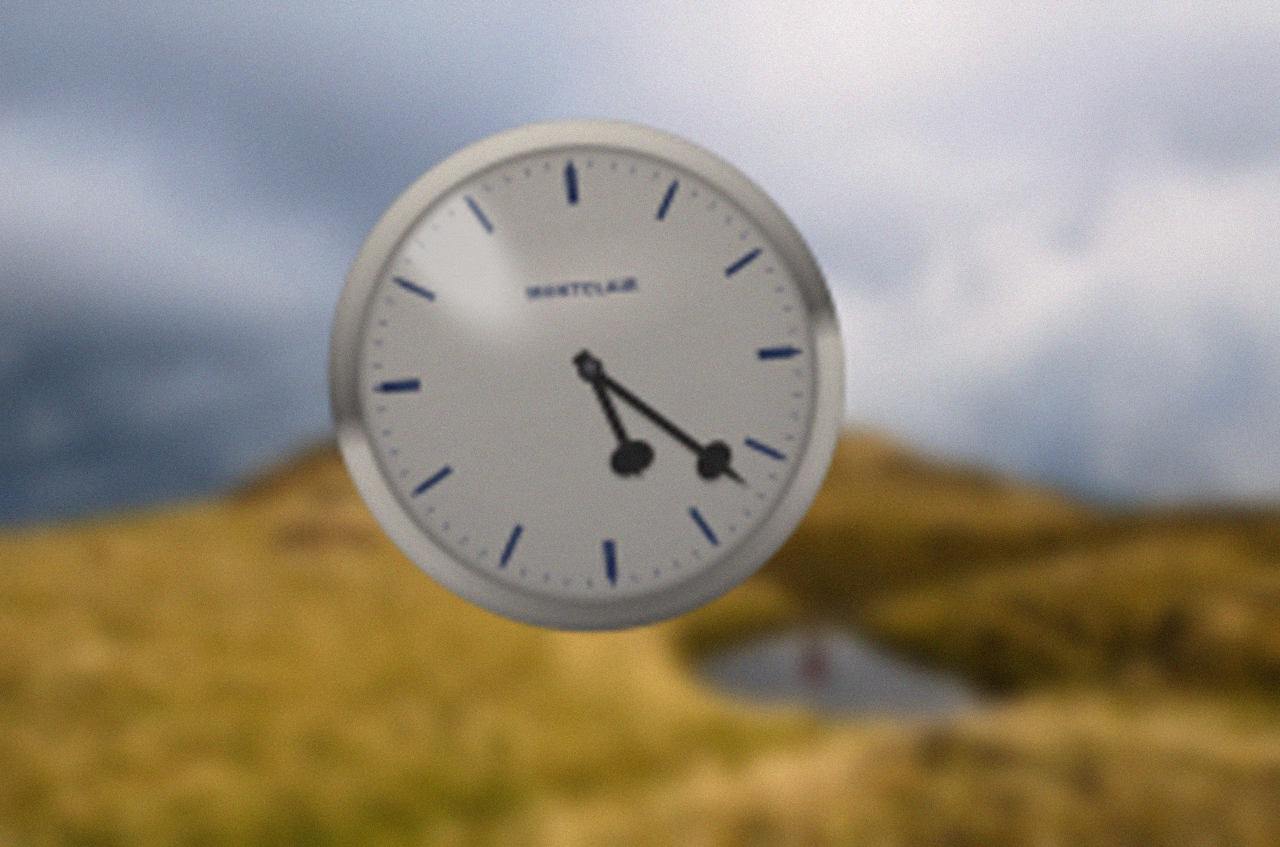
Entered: 5 h 22 min
